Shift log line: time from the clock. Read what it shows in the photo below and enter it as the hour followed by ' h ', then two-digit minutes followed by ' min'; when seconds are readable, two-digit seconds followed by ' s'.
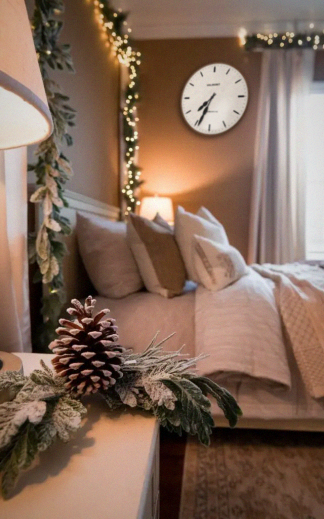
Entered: 7 h 34 min
